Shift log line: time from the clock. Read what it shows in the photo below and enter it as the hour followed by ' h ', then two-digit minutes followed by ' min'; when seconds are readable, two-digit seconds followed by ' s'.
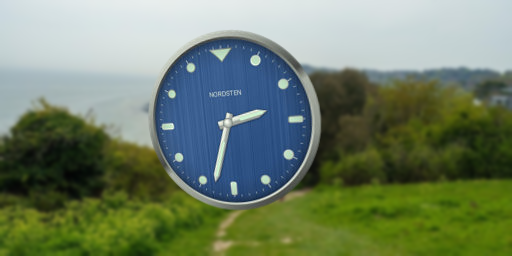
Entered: 2 h 33 min
